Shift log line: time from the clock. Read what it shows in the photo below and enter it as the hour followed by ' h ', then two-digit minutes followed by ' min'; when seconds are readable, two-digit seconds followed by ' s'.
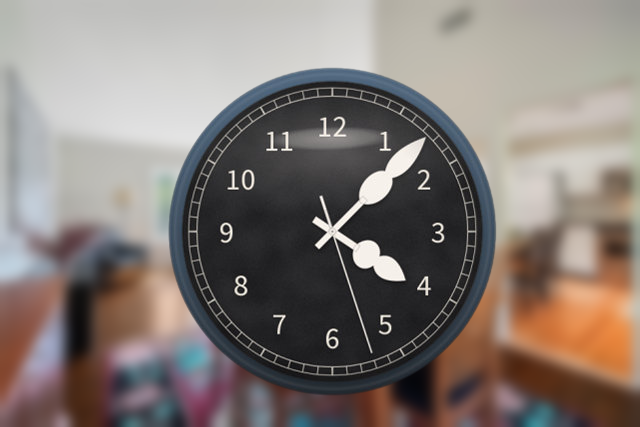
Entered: 4 h 07 min 27 s
